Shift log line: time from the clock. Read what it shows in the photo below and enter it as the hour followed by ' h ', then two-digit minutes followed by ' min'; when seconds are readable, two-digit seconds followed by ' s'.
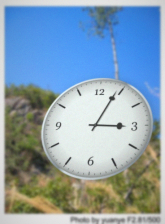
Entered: 3 h 04 min
